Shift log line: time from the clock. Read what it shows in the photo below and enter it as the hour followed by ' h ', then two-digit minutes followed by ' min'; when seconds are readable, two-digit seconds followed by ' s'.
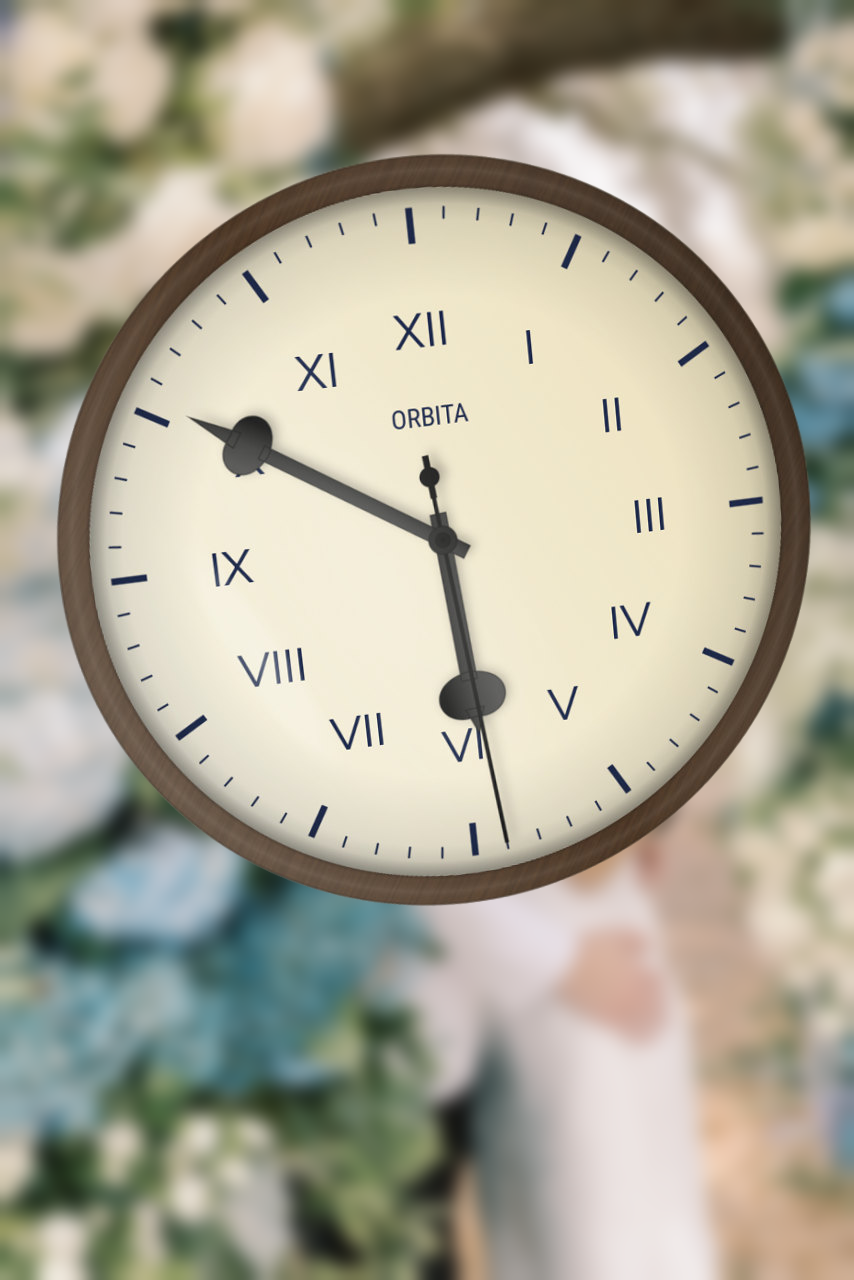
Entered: 5 h 50 min 29 s
